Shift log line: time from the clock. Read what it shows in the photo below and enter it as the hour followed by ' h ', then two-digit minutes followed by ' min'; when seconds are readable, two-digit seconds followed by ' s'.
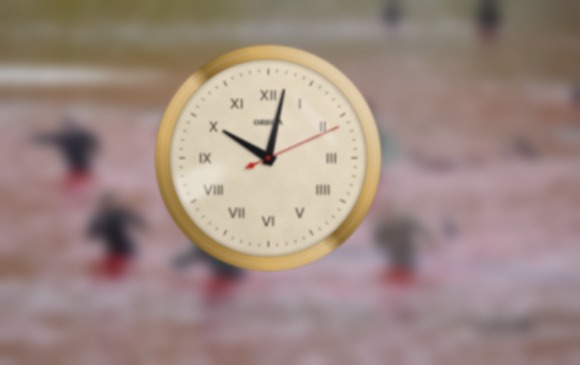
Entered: 10 h 02 min 11 s
